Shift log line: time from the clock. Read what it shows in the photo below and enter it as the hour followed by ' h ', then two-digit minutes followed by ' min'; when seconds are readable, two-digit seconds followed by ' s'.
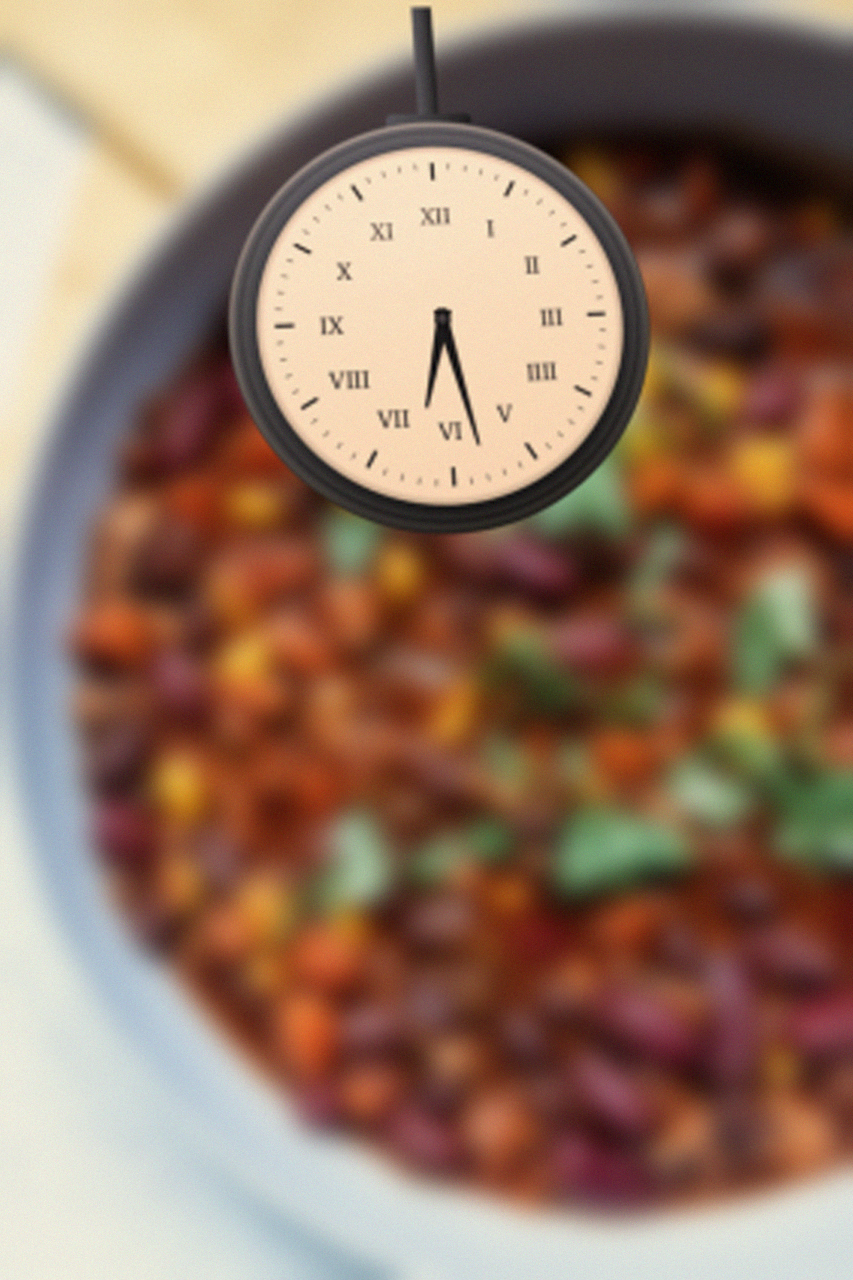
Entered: 6 h 28 min
